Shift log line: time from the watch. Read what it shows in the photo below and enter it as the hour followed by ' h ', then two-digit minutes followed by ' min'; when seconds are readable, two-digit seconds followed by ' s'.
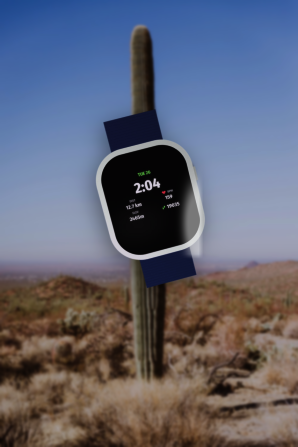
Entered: 2 h 04 min
